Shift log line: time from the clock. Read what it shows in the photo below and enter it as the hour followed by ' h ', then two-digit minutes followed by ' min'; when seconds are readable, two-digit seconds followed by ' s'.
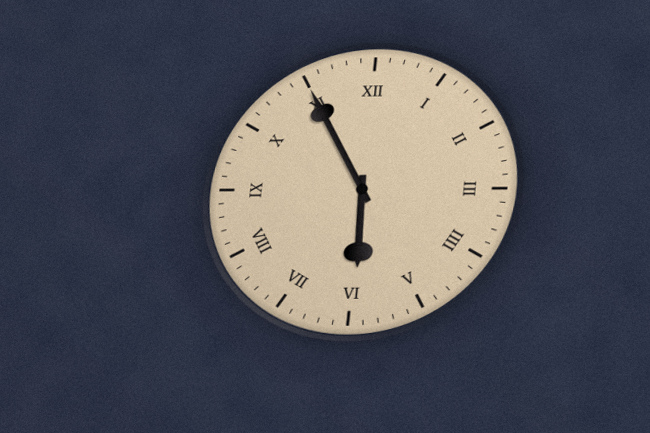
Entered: 5 h 55 min
